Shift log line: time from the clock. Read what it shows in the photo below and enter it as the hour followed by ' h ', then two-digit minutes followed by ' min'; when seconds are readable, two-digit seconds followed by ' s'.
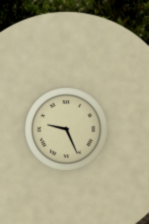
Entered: 9 h 26 min
